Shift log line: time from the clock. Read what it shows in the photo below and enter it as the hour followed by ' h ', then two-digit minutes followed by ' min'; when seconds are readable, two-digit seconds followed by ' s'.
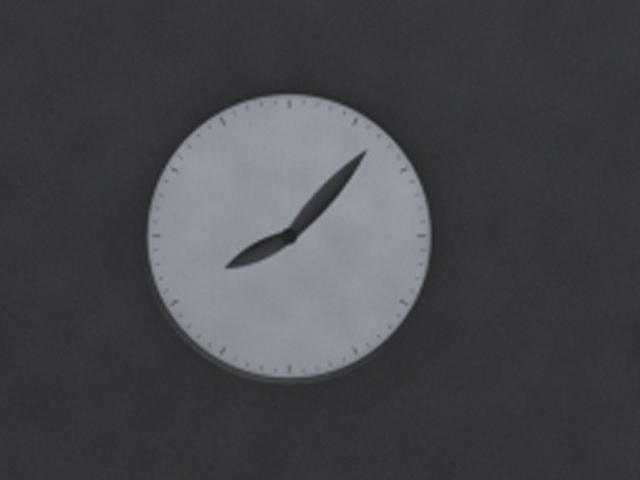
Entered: 8 h 07 min
